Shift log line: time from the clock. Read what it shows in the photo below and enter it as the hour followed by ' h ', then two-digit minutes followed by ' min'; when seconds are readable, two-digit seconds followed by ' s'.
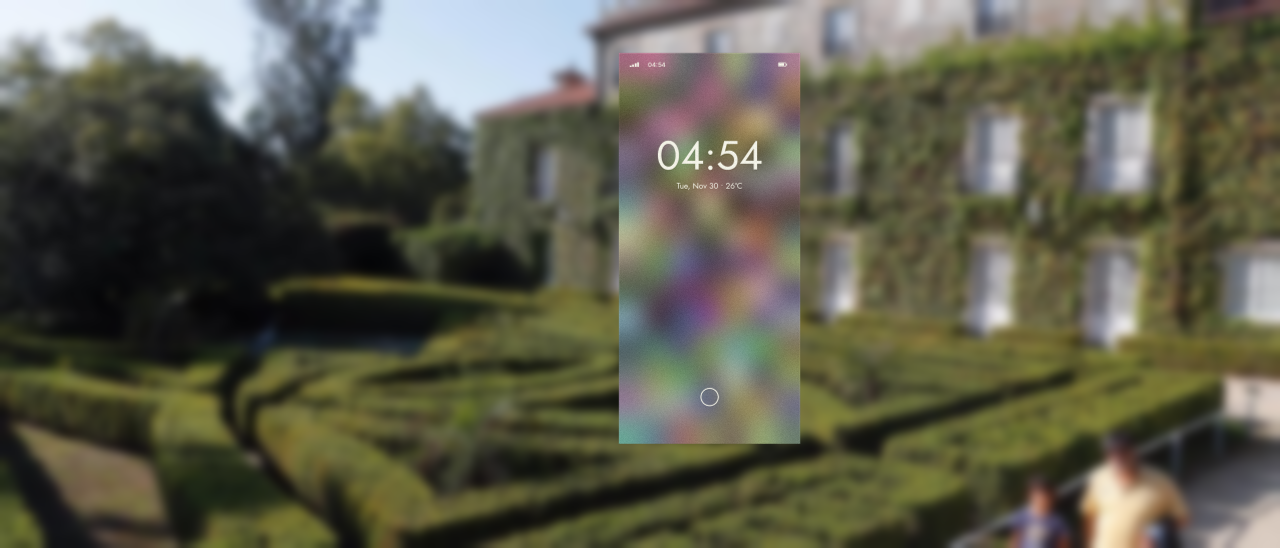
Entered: 4 h 54 min
